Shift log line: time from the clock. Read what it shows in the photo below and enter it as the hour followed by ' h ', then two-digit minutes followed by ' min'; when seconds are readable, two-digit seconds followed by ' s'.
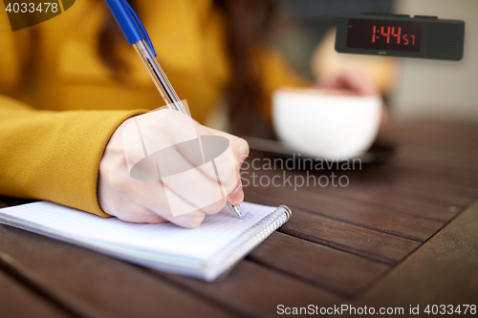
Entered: 1 h 44 min 57 s
